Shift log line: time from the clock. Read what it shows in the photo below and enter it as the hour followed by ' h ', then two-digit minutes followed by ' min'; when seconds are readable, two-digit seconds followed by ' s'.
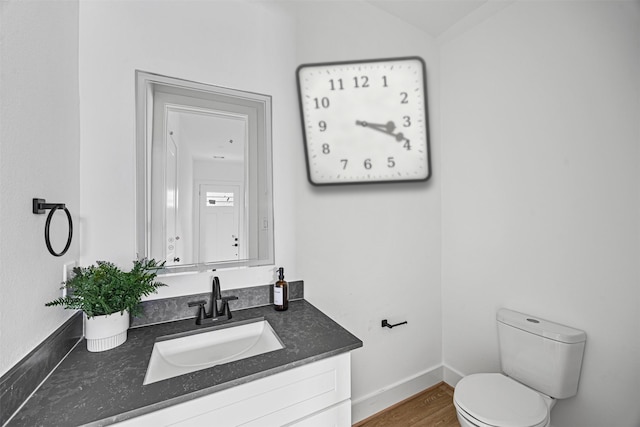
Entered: 3 h 19 min
